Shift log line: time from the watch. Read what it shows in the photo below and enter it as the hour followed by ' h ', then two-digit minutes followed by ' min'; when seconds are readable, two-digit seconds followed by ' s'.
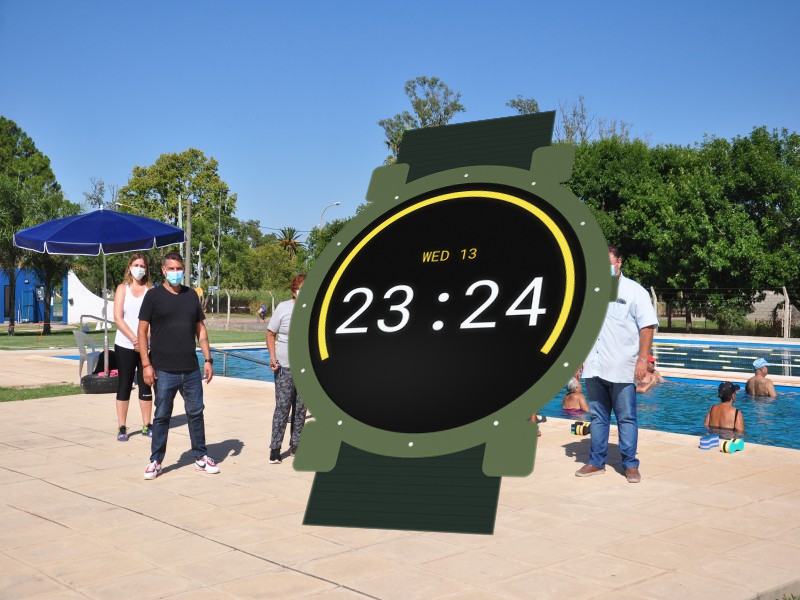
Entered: 23 h 24 min
